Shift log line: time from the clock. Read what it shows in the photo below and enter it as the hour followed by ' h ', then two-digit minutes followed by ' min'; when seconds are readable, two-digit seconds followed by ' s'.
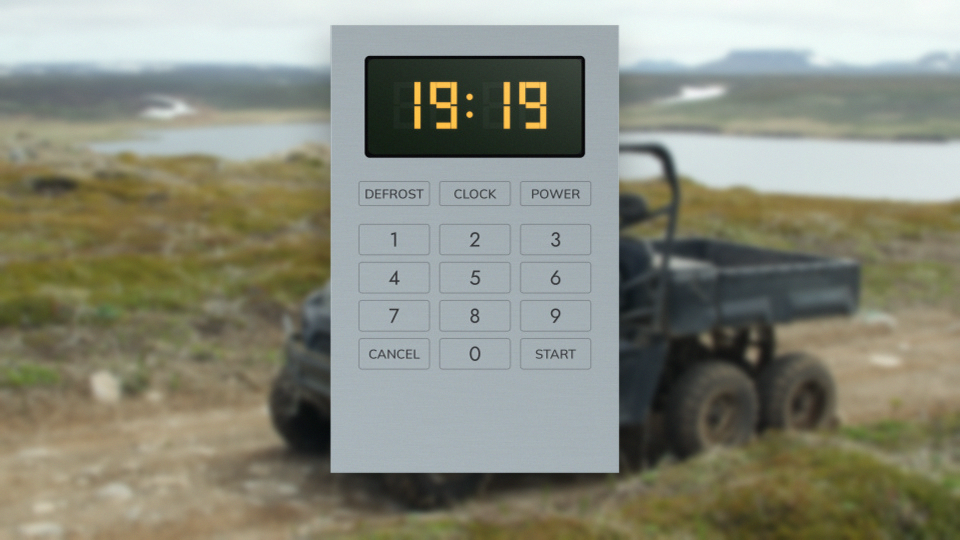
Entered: 19 h 19 min
